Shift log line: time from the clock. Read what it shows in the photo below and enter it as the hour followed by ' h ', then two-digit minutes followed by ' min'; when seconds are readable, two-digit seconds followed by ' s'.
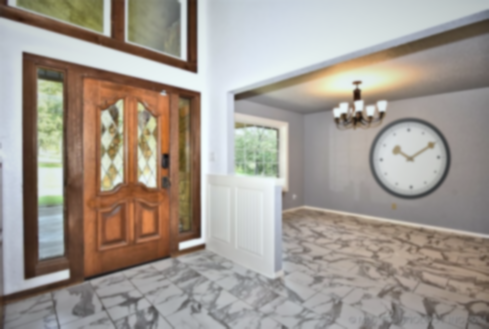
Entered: 10 h 10 min
